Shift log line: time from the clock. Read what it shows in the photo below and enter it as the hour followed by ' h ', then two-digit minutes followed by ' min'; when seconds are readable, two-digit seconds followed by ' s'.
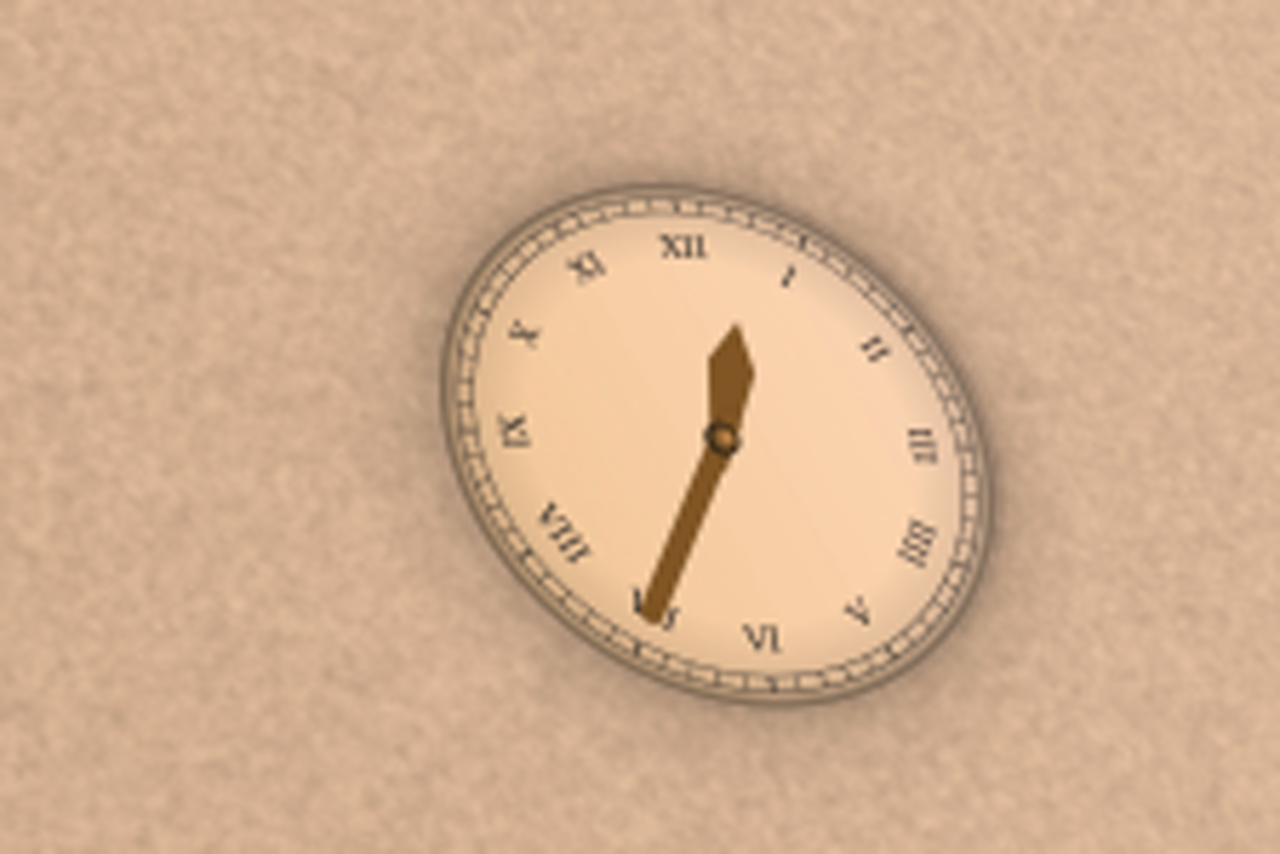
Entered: 12 h 35 min
